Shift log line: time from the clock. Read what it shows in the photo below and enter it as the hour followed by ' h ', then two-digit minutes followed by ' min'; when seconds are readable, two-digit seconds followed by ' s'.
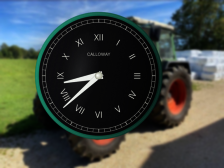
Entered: 8 h 38 min
